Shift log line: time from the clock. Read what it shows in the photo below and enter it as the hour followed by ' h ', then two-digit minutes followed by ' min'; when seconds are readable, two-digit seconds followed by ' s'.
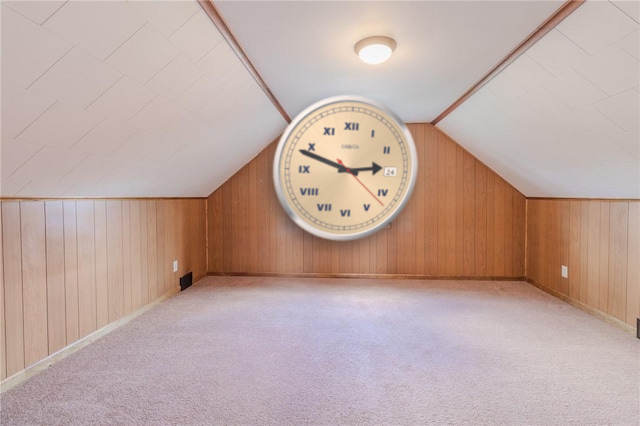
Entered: 2 h 48 min 22 s
